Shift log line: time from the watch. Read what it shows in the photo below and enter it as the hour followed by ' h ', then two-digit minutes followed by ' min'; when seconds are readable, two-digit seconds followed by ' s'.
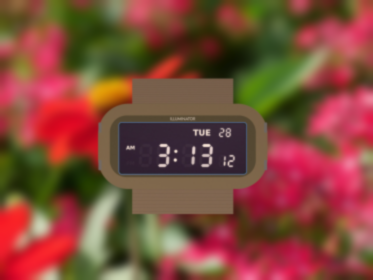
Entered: 3 h 13 min 12 s
